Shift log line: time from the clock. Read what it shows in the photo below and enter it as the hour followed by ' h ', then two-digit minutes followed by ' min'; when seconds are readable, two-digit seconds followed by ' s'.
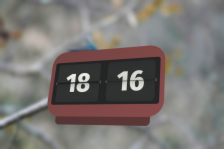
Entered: 18 h 16 min
